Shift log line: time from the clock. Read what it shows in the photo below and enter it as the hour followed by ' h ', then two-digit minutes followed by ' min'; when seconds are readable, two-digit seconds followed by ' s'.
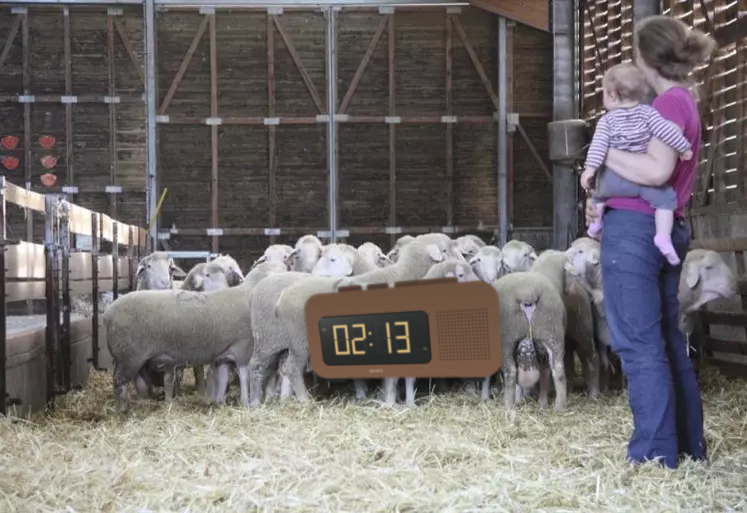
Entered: 2 h 13 min
